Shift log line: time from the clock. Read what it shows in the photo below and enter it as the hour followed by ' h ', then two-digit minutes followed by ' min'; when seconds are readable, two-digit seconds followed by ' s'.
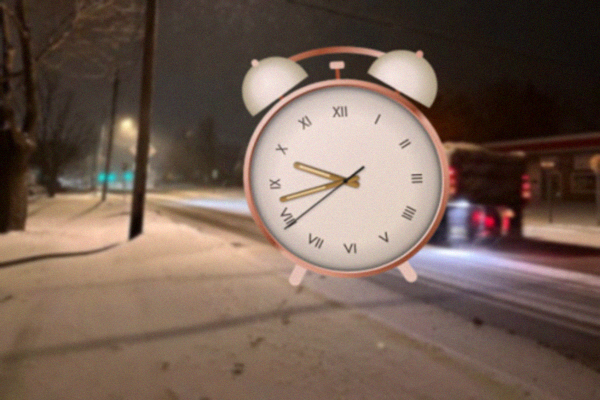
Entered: 9 h 42 min 39 s
